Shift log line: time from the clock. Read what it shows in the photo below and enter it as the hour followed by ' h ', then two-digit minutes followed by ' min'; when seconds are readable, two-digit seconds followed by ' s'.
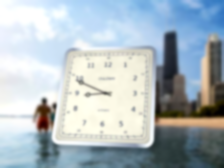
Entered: 8 h 49 min
